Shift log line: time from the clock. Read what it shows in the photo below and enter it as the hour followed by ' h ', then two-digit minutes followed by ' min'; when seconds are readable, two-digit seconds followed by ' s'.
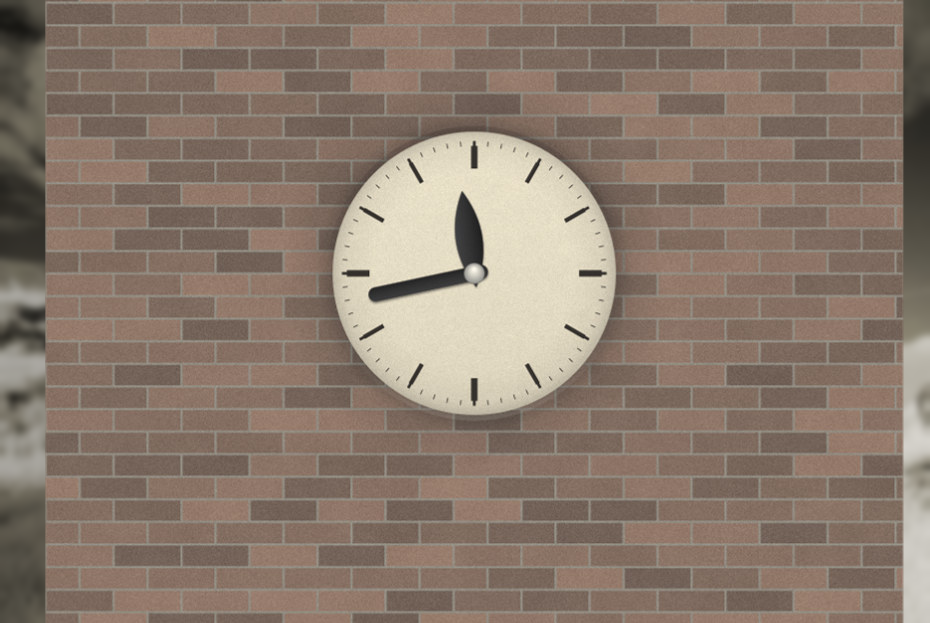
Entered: 11 h 43 min
